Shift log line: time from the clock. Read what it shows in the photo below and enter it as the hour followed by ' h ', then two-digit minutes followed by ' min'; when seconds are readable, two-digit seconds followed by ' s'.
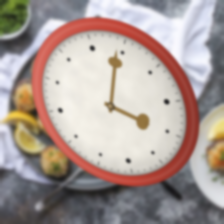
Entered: 4 h 04 min
